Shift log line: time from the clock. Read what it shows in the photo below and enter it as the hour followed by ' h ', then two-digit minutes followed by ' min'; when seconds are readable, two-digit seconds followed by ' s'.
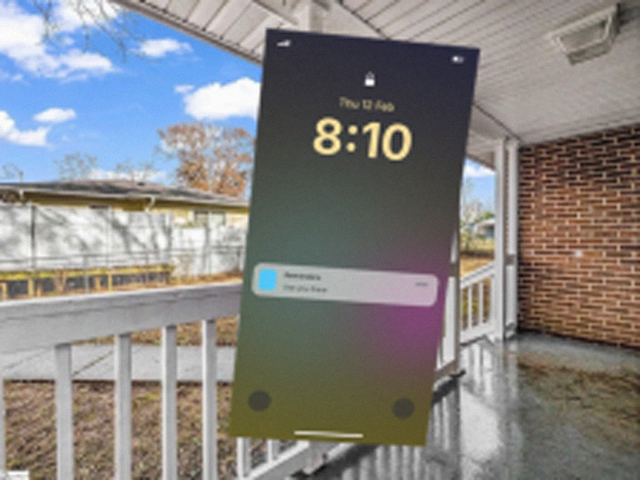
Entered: 8 h 10 min
